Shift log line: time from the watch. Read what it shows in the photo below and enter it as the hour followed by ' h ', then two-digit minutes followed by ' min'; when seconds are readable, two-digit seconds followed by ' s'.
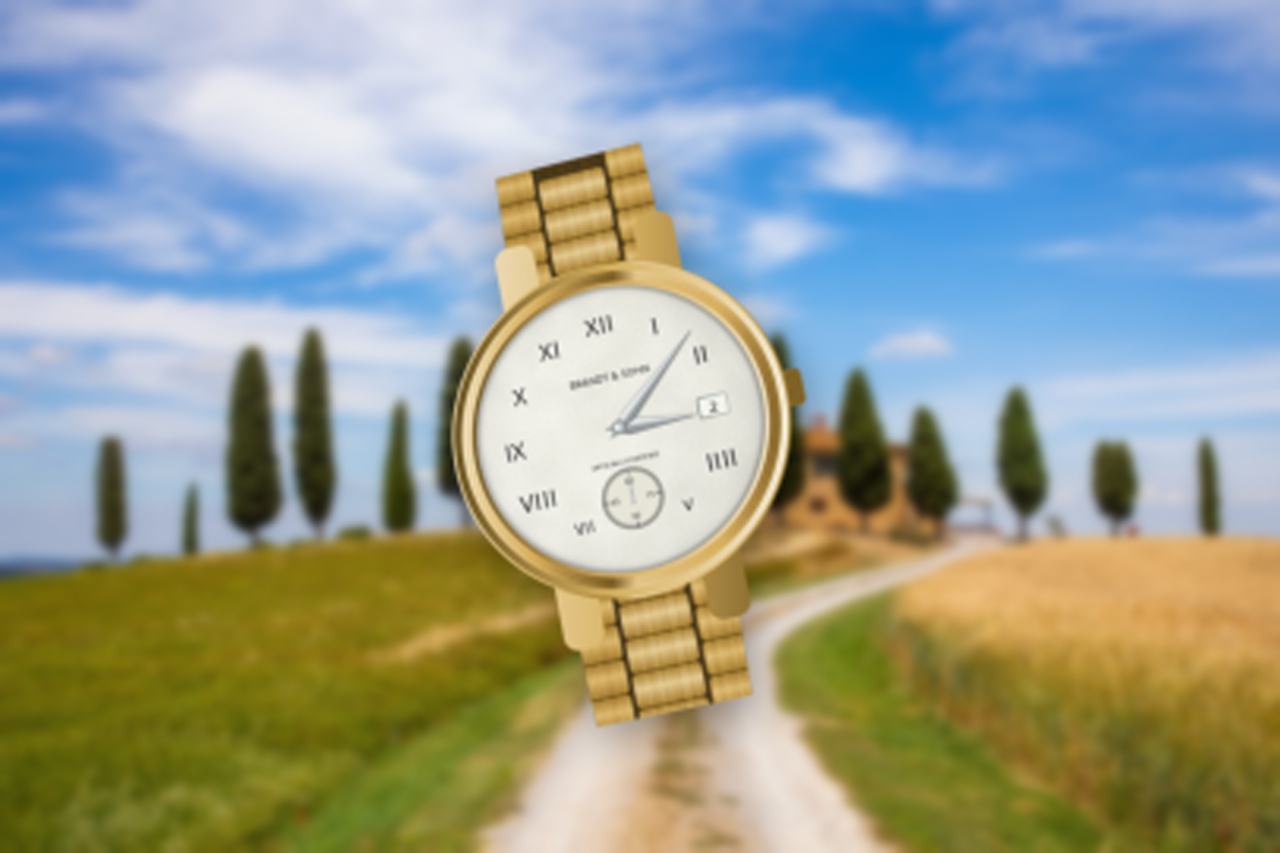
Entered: 3 h 08 min
